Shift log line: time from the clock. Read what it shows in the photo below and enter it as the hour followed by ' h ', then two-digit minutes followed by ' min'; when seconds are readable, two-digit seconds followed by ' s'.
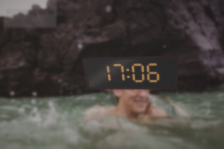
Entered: 17 h 06 min
